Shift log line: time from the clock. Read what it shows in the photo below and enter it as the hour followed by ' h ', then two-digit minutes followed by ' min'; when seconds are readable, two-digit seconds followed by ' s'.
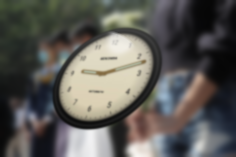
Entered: 9 h 12 min
